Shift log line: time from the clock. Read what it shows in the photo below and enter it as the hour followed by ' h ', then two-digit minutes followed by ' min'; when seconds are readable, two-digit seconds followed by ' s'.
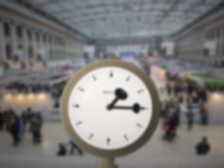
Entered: 1 h 15 min
